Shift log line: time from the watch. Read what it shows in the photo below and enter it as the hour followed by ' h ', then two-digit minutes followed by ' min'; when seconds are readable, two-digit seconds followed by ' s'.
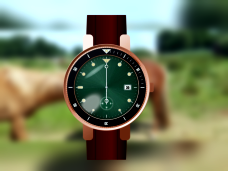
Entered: 6 h 00 min
